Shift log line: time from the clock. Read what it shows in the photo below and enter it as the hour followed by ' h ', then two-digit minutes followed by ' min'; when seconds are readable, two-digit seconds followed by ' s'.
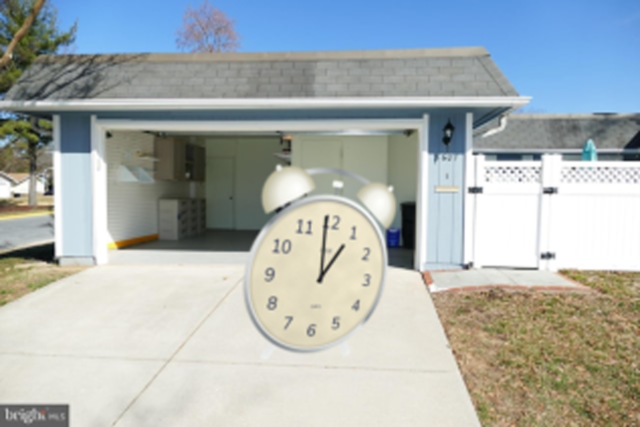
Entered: 12 h 59 min
